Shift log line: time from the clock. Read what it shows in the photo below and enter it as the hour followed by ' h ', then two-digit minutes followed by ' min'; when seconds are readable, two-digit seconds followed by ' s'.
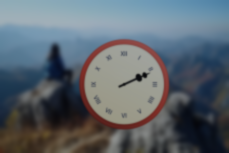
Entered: 2 h 11 min
